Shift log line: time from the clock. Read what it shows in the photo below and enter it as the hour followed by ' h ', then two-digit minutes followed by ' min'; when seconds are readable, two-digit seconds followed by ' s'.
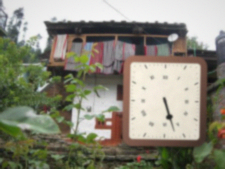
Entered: 5 h 27 min
